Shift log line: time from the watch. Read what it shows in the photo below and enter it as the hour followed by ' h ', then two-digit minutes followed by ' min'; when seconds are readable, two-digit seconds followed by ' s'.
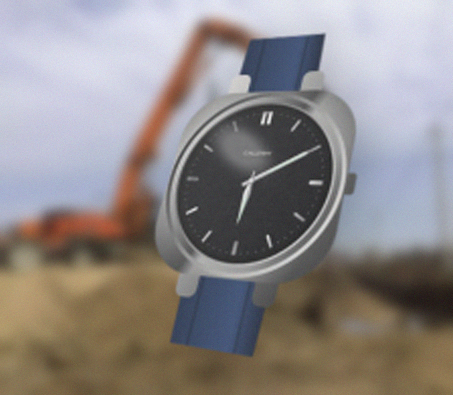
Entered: 6 h 10 min
